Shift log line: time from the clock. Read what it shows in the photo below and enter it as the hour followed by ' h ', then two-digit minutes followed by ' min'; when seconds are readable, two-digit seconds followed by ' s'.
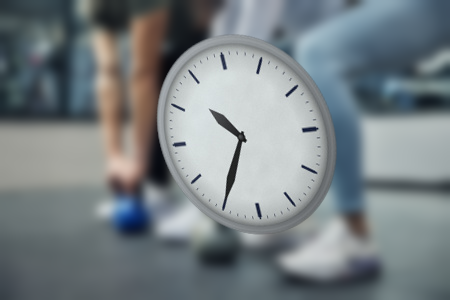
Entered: 10 h 35 min
